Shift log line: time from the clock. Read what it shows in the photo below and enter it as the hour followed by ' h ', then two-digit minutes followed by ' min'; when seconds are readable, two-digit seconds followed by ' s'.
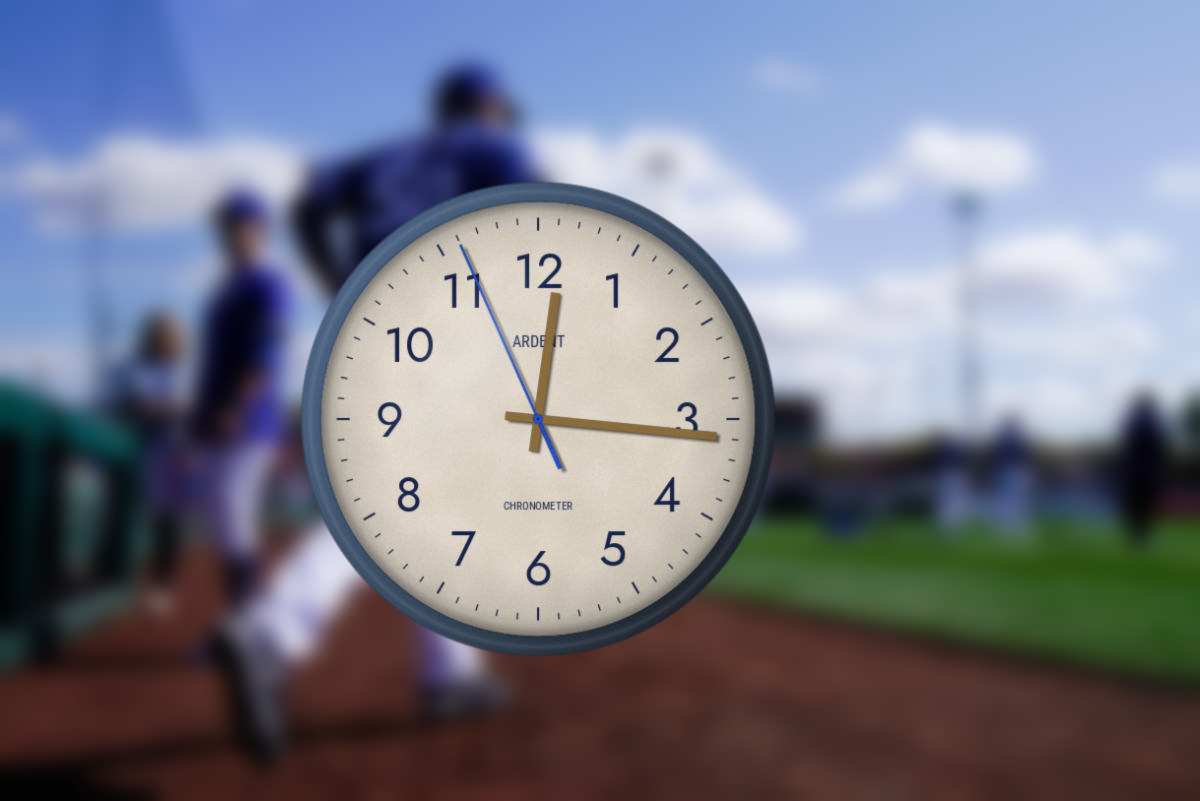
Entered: 12 h 15 min 56 s
